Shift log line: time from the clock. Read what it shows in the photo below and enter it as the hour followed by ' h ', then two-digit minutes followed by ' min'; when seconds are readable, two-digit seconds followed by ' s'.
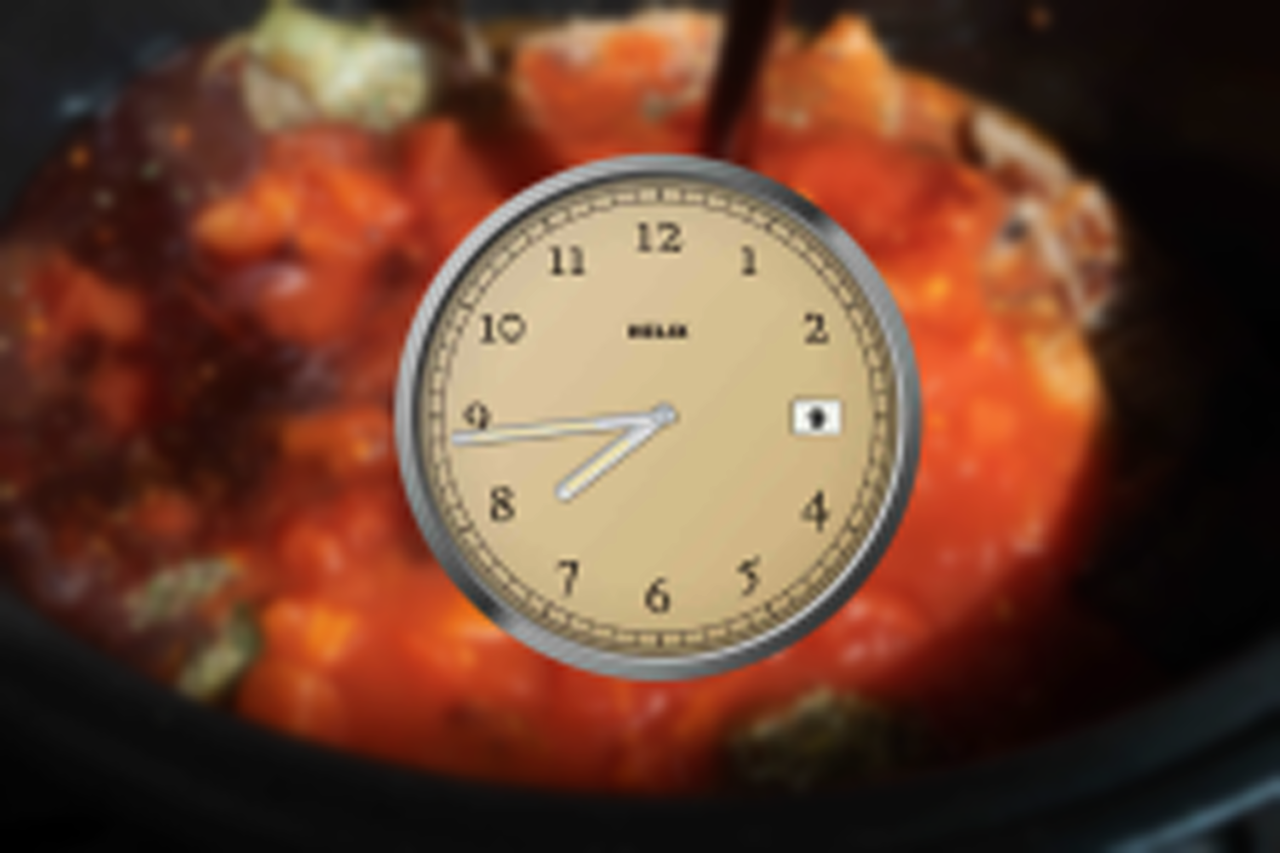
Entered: 7 h 44 min
